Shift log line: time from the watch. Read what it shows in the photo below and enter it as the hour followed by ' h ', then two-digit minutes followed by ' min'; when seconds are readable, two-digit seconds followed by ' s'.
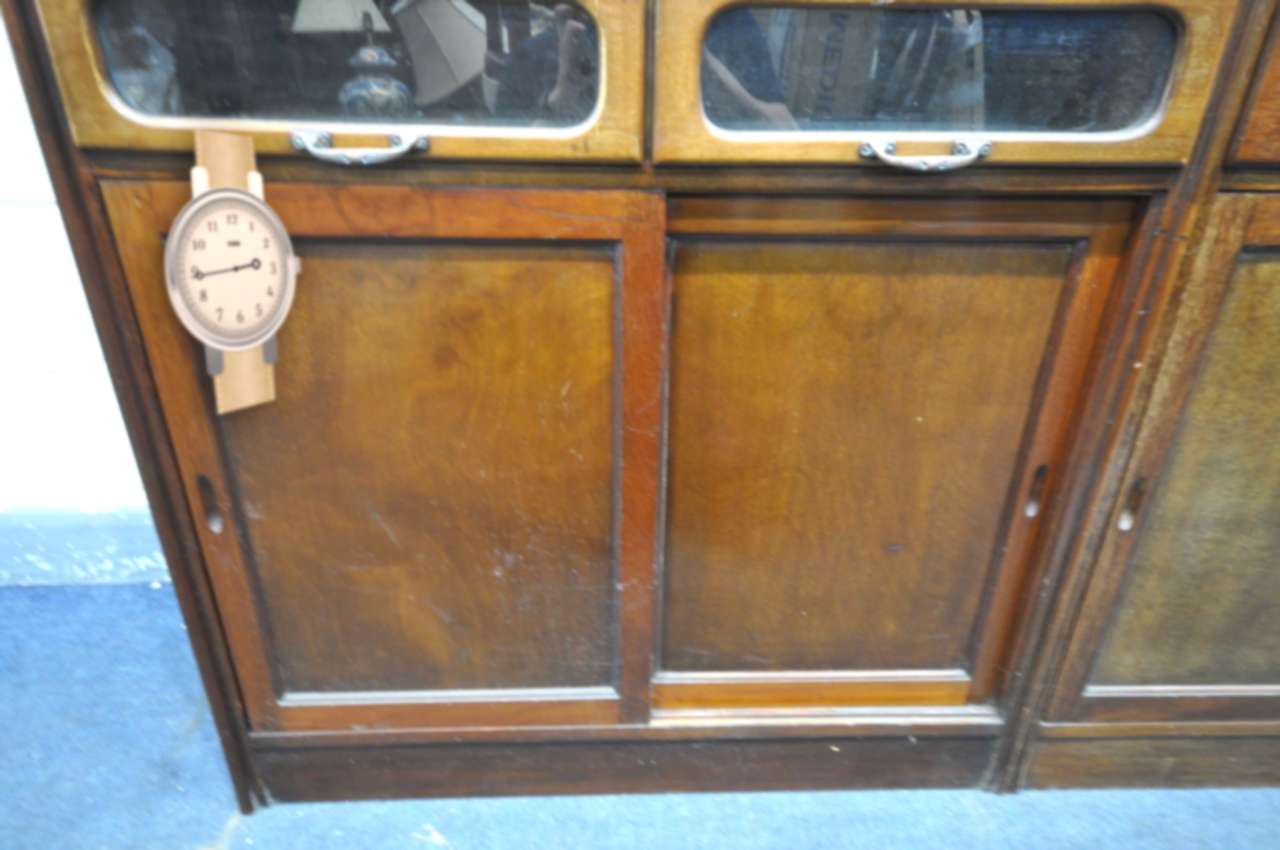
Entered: 2 h 44 min
